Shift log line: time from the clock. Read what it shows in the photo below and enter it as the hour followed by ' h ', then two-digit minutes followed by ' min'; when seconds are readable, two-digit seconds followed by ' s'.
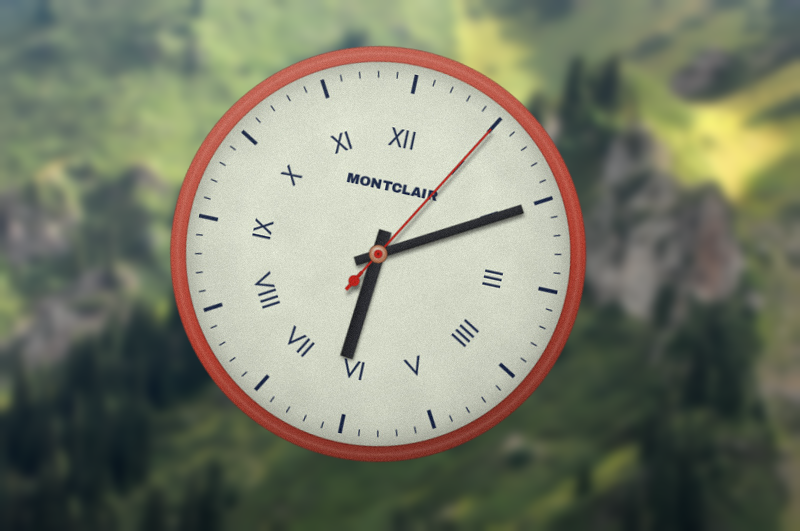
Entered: 6 h 10 min 05 s
